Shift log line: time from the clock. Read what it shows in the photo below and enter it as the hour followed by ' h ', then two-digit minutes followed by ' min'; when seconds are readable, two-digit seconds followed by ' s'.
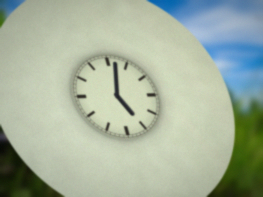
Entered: 5 h 02 min
